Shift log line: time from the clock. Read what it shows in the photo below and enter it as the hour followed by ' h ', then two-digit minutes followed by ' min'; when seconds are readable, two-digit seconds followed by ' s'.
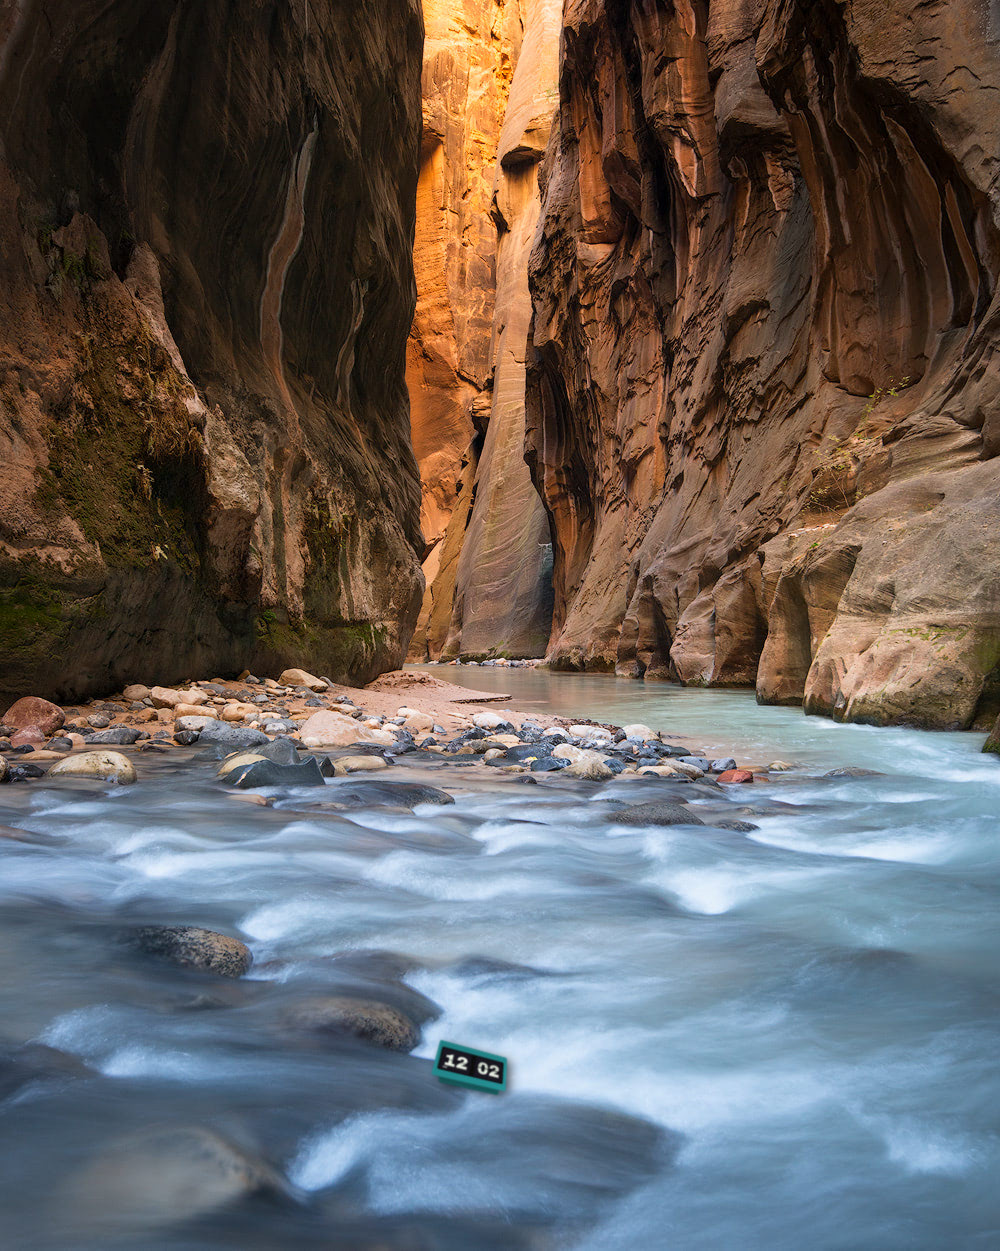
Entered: 12 h 02 min
